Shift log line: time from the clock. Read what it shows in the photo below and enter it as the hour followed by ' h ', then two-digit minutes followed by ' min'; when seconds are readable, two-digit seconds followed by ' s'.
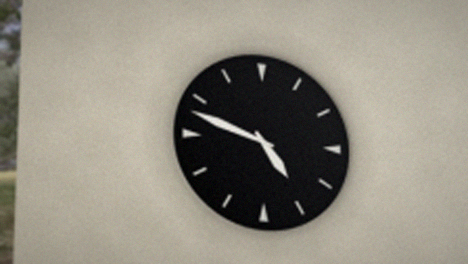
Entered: 4 h 48 min
